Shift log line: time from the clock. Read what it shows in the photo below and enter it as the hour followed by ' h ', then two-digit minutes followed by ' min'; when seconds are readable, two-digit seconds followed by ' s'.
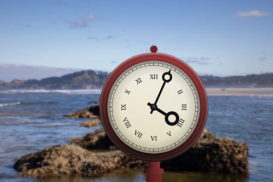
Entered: 4 h 04 min
